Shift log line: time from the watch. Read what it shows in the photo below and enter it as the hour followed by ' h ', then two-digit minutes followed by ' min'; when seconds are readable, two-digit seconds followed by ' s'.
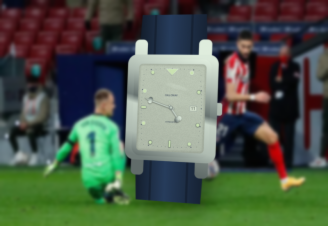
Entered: 4 h 48 min
